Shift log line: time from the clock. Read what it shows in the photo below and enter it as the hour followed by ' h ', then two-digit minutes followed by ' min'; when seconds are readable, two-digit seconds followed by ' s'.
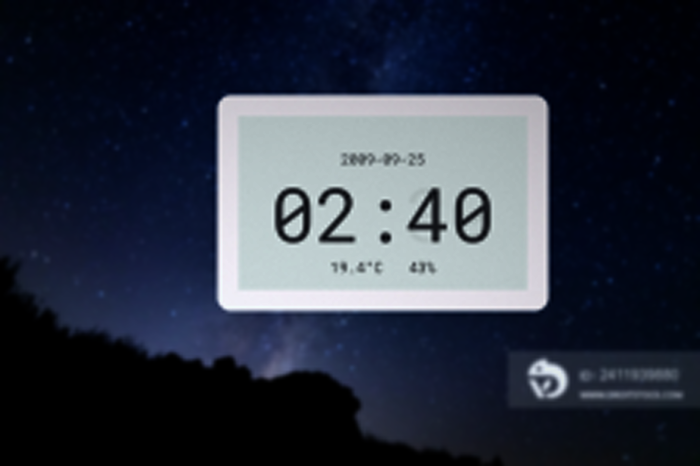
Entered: 2 h 40 min
